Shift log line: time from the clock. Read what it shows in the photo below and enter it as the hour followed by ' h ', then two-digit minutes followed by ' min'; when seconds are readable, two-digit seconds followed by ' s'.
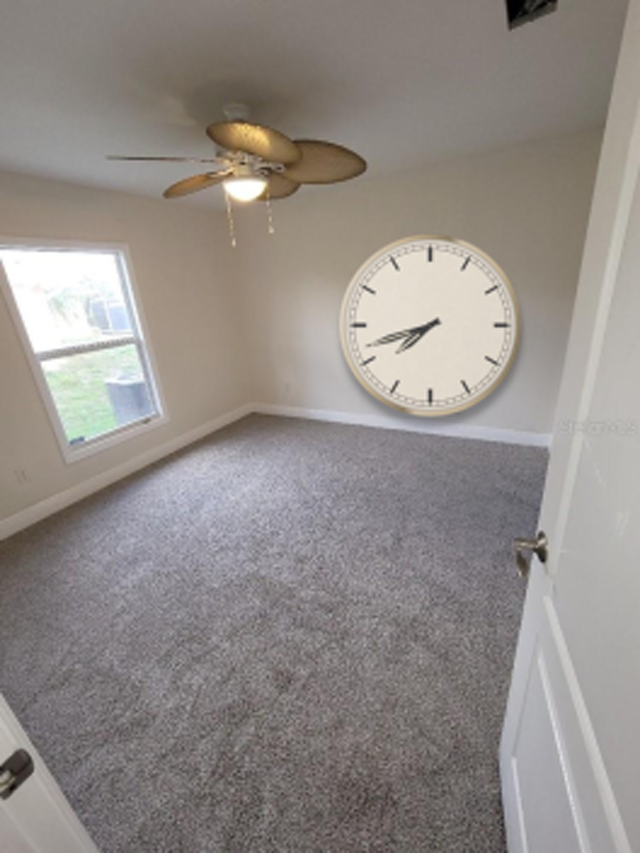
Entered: 7 h 42 min
